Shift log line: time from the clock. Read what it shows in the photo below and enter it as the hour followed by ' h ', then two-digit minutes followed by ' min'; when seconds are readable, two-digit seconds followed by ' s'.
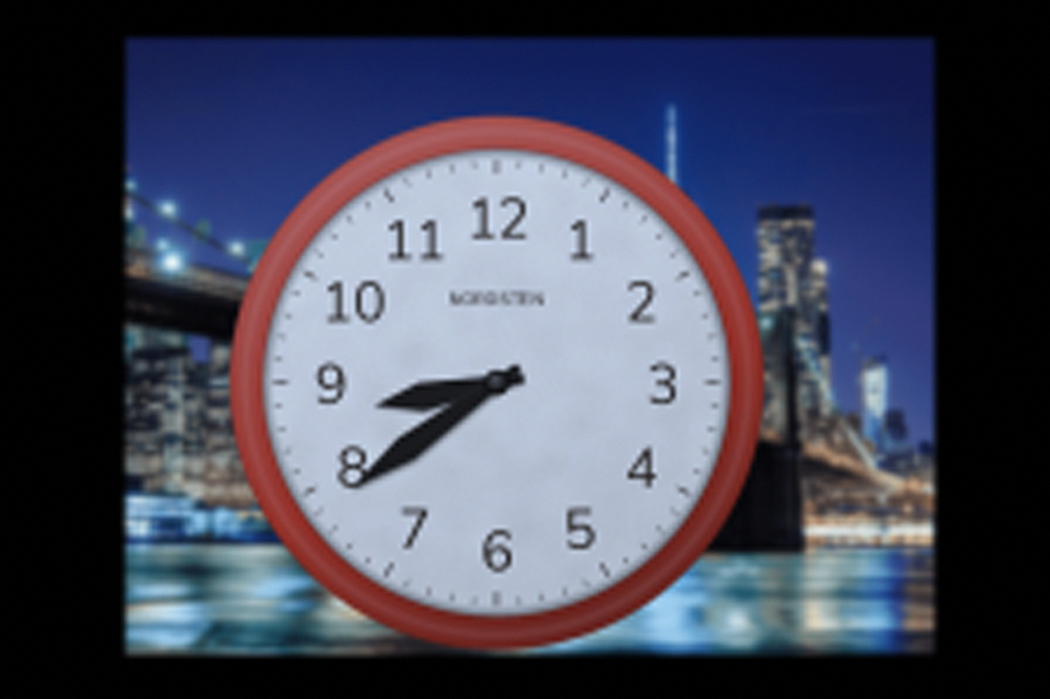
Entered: 8 h 39 min
